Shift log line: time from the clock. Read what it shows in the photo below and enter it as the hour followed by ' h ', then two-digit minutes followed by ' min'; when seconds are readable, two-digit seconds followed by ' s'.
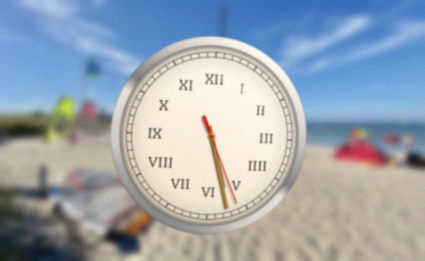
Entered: 5 h 27 min 26 s
